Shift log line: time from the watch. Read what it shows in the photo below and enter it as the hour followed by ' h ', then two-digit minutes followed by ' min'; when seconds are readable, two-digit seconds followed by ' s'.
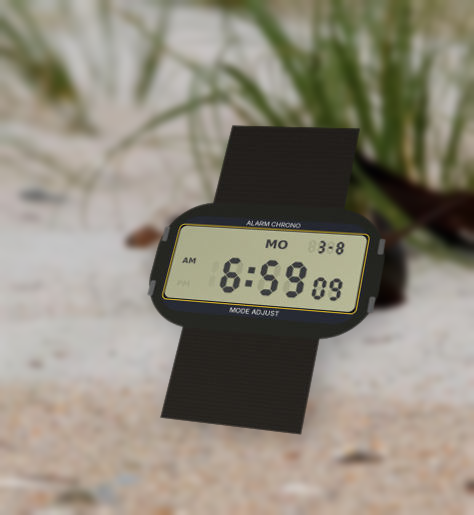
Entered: 6 h 59 min 09 s
